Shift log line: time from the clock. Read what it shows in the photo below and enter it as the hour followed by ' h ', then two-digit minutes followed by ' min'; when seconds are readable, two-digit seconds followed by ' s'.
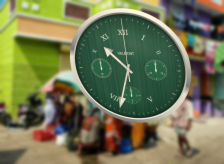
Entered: 10 h 33 min
